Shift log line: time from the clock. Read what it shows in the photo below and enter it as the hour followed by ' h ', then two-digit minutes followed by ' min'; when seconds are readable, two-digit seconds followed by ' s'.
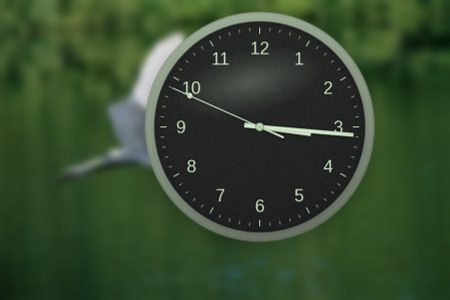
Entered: 3 h 15 min 49 s
